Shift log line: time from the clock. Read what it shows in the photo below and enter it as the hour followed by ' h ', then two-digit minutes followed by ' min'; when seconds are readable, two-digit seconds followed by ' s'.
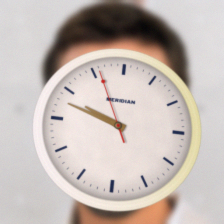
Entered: 9 h 47 min 56 s
